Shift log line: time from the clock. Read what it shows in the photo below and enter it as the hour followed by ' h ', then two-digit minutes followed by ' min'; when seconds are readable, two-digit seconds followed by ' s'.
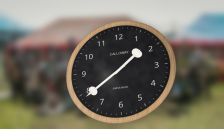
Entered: 1 h 39 min
